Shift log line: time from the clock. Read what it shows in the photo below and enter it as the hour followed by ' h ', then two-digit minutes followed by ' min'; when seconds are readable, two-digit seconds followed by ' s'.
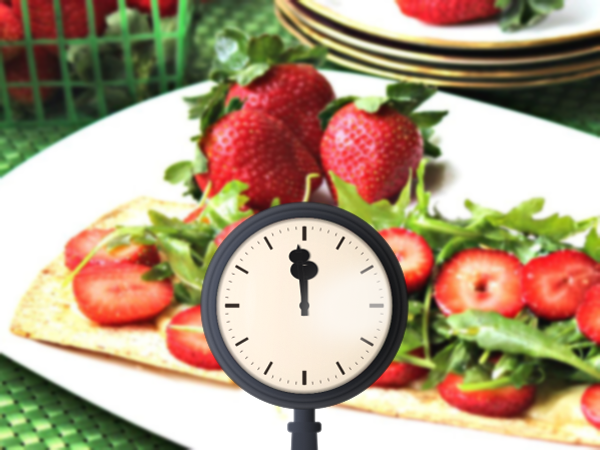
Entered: 11 h 59 min
